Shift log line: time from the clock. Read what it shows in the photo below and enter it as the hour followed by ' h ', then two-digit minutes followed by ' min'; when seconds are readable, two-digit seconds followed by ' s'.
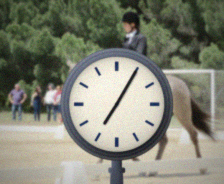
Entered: 7 h 05 min
